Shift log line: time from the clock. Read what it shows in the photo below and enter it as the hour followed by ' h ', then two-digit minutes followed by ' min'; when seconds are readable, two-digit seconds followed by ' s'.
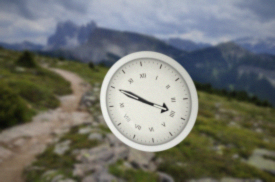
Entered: 3 h 50 min
